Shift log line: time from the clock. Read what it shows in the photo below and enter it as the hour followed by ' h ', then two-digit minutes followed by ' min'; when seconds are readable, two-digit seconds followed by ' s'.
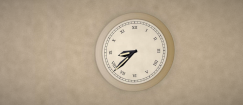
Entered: 8 h 38 min
